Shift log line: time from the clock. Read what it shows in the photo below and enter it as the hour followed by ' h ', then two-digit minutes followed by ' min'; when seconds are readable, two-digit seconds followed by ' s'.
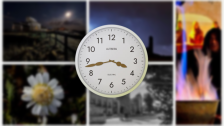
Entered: 3 h 43 min
